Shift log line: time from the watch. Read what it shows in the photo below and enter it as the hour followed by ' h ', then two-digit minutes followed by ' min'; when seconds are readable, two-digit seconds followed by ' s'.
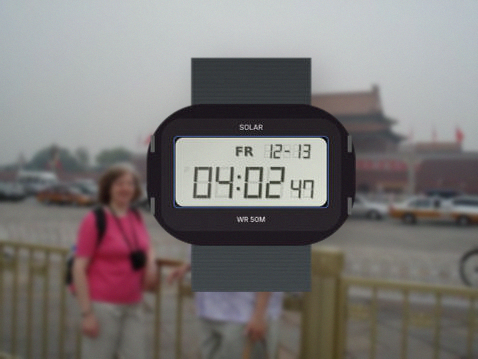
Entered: 4 h 02 min 47 s
